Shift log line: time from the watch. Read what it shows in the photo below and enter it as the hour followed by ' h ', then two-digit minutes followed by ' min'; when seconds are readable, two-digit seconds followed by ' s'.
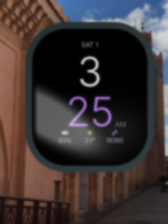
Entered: 3 h 25 min
